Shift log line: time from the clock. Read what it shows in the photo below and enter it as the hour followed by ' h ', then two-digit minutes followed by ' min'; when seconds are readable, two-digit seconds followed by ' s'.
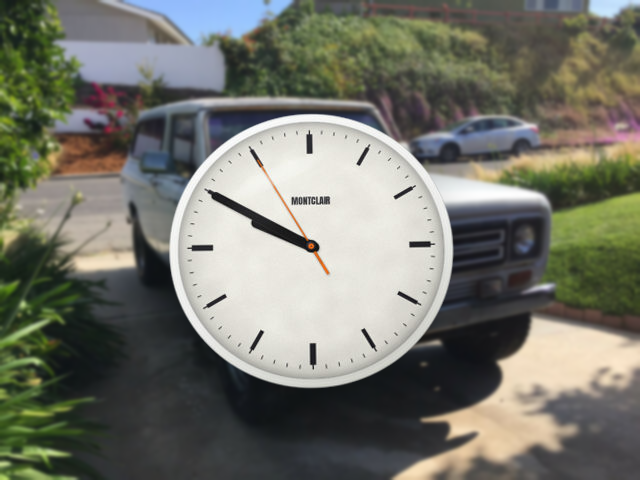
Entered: 9 h 49 min 55 s
